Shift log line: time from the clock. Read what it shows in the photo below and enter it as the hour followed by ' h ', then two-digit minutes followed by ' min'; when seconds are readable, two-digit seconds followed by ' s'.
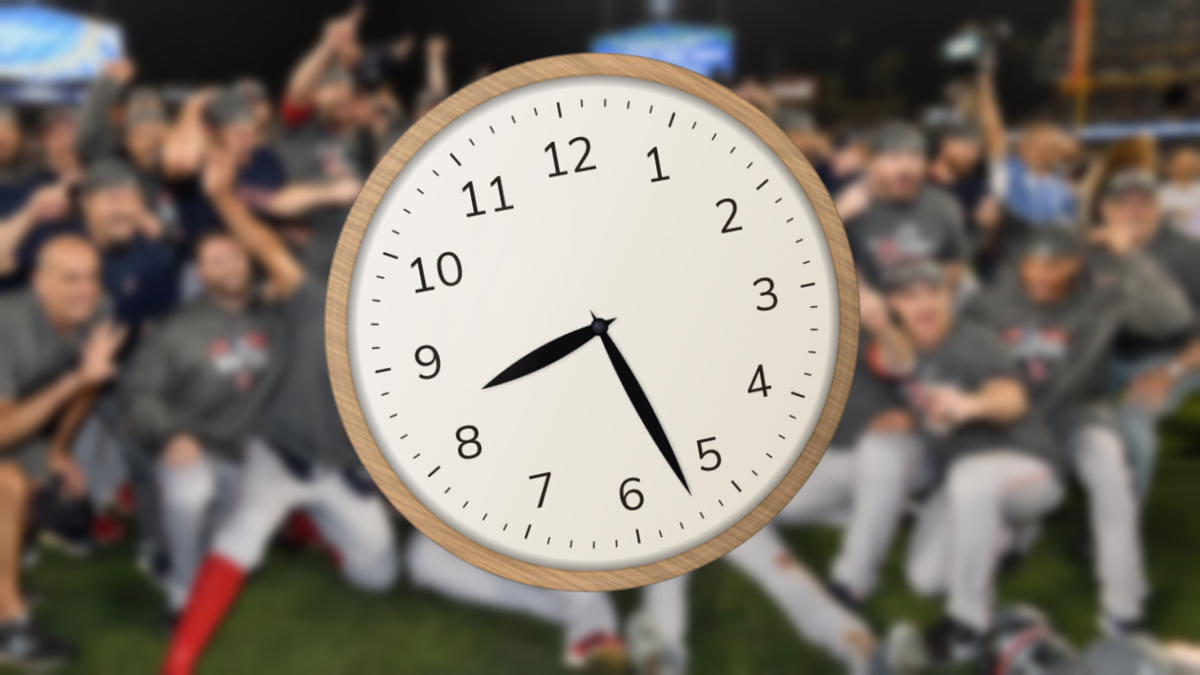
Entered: 8 h 27 min
